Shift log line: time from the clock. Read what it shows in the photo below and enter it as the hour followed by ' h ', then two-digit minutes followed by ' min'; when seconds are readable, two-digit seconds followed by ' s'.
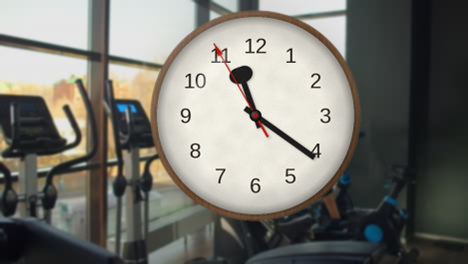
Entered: 11 h 20 min 55 s
